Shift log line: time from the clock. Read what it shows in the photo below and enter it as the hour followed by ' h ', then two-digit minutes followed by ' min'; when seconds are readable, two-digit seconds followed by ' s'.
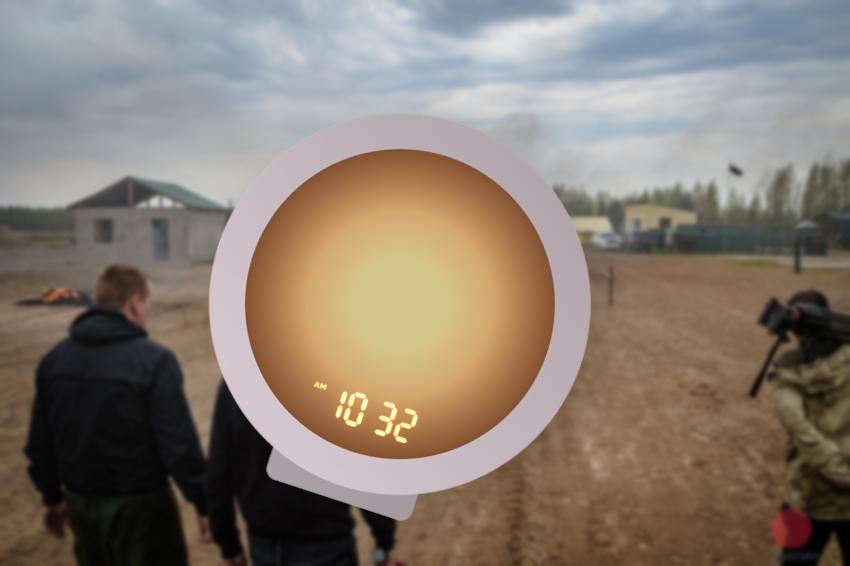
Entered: 10 h 32 min
